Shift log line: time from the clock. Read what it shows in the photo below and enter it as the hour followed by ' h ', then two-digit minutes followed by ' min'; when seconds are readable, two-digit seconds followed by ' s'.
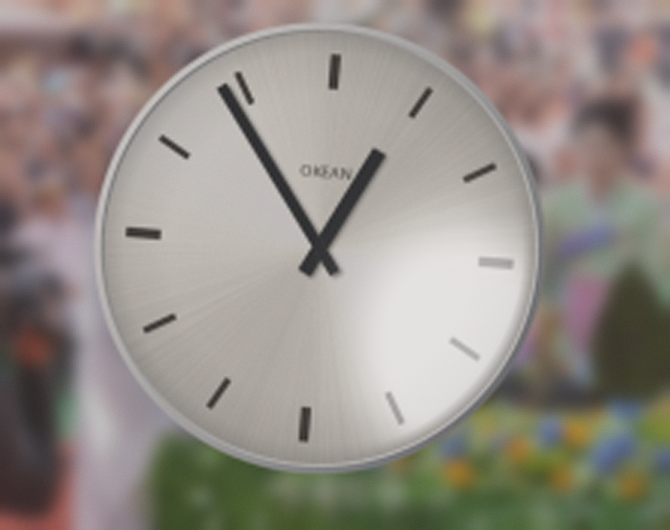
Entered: 12 h 54 min
